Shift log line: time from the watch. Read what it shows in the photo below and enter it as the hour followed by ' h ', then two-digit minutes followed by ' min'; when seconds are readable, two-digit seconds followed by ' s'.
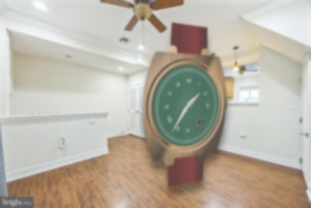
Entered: 1 h 36 min
